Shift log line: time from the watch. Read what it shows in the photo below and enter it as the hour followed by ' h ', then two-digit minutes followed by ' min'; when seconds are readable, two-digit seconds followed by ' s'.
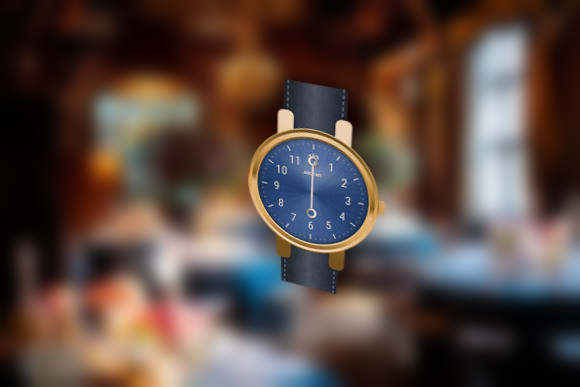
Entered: 6 h 00 min
